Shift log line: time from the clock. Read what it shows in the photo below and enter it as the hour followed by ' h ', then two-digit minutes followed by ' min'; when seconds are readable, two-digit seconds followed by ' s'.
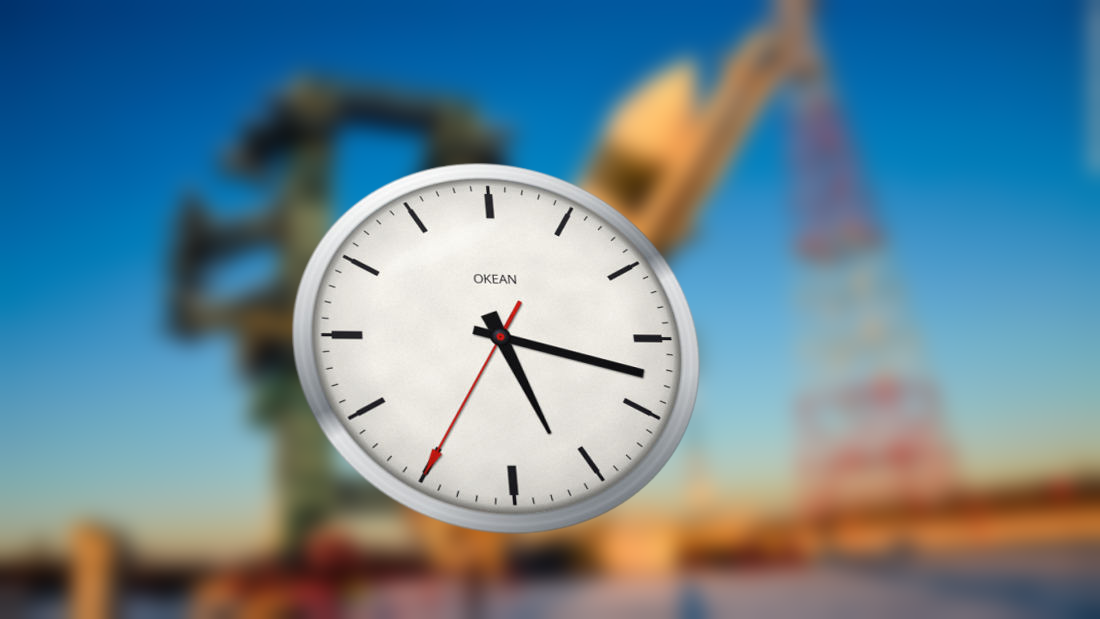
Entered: 5 h 17 min 35 s
